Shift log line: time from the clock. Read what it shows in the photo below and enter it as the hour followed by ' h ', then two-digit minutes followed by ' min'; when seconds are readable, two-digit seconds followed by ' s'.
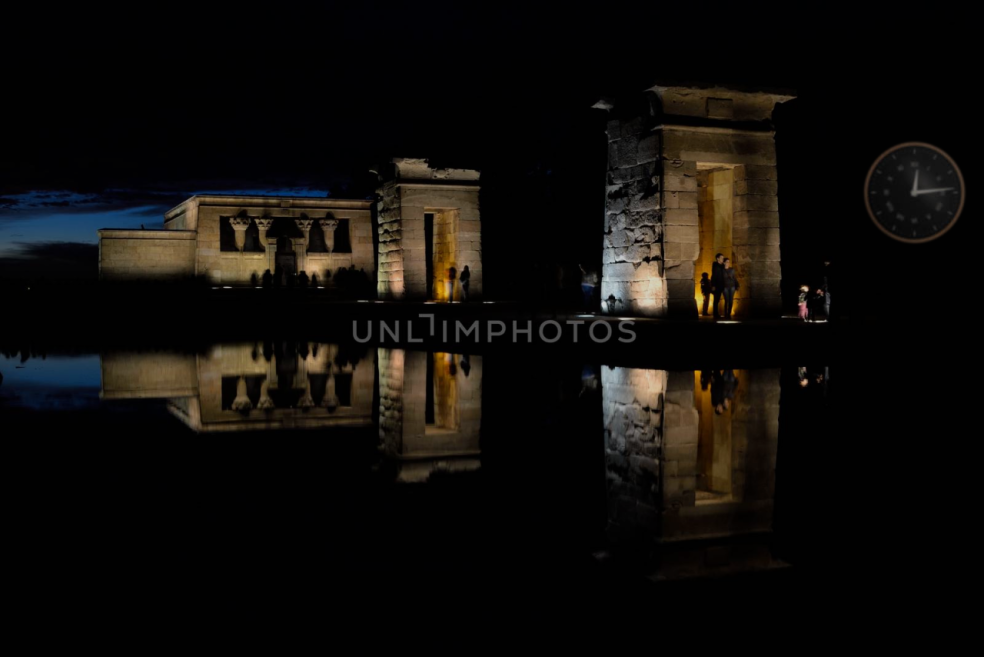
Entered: 12 h 14 min
